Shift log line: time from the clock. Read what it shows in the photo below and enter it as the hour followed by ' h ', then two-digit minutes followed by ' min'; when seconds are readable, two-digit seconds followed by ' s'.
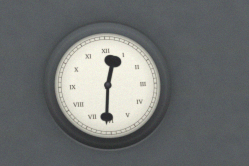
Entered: 12 h 31 min
